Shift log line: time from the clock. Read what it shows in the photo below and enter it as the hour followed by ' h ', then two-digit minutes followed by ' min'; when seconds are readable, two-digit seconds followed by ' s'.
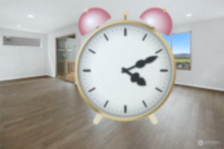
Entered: 4 h 11 min
